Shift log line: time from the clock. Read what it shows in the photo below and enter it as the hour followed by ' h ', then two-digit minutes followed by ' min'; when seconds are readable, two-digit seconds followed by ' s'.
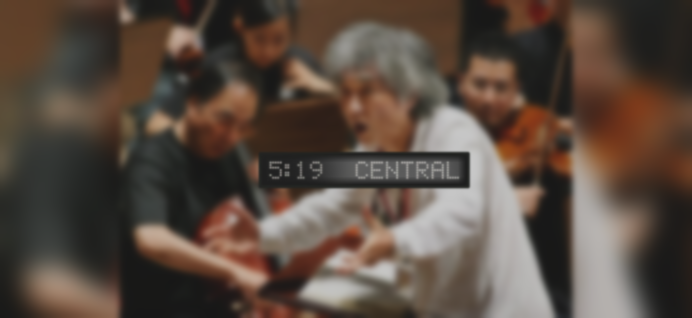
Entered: 5 h 19 min
